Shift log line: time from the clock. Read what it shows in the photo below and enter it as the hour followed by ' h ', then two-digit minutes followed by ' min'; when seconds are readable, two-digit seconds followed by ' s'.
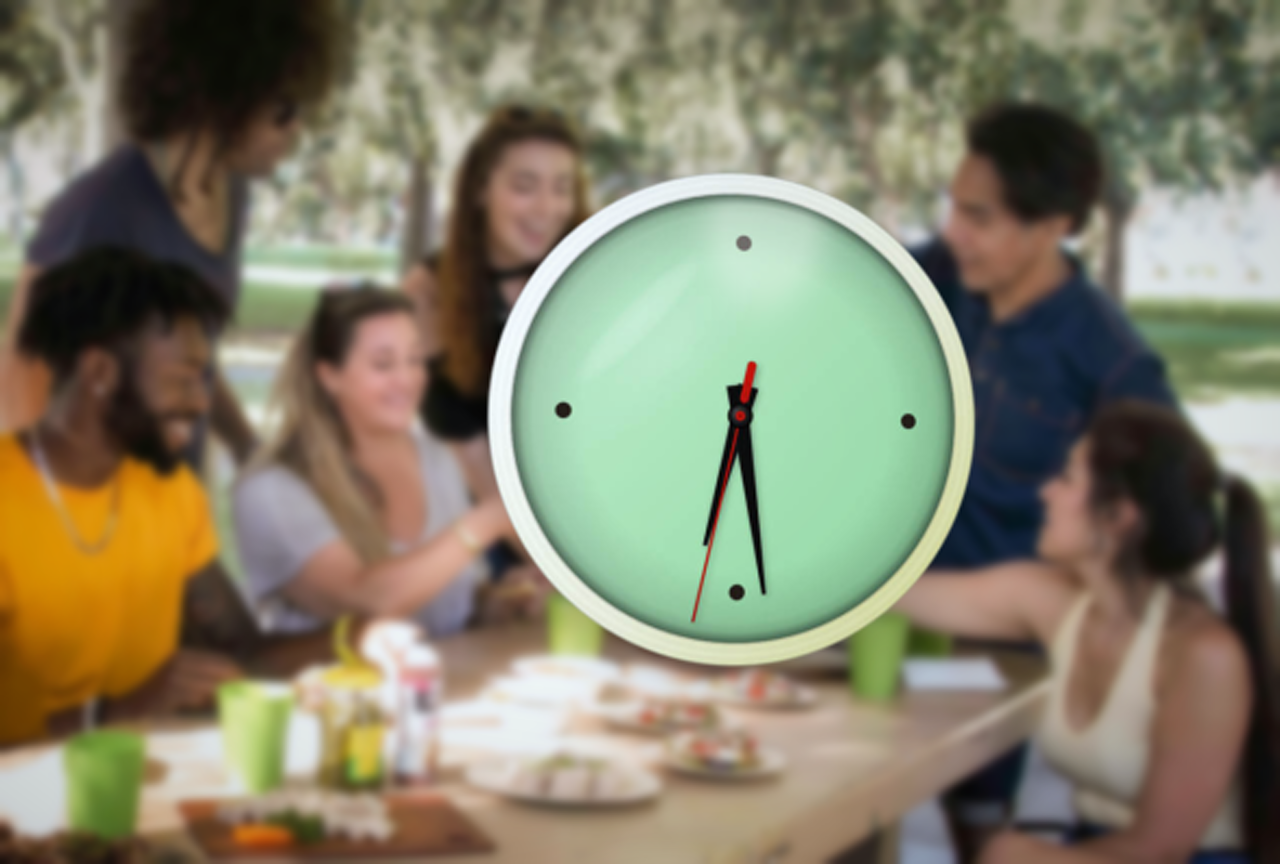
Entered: 6 h 28 min 32 s
